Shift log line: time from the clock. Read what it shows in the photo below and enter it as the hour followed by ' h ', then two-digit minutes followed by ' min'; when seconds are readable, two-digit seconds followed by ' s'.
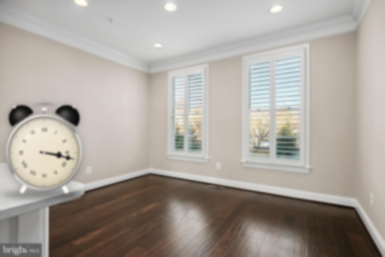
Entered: 3 h 17 min
